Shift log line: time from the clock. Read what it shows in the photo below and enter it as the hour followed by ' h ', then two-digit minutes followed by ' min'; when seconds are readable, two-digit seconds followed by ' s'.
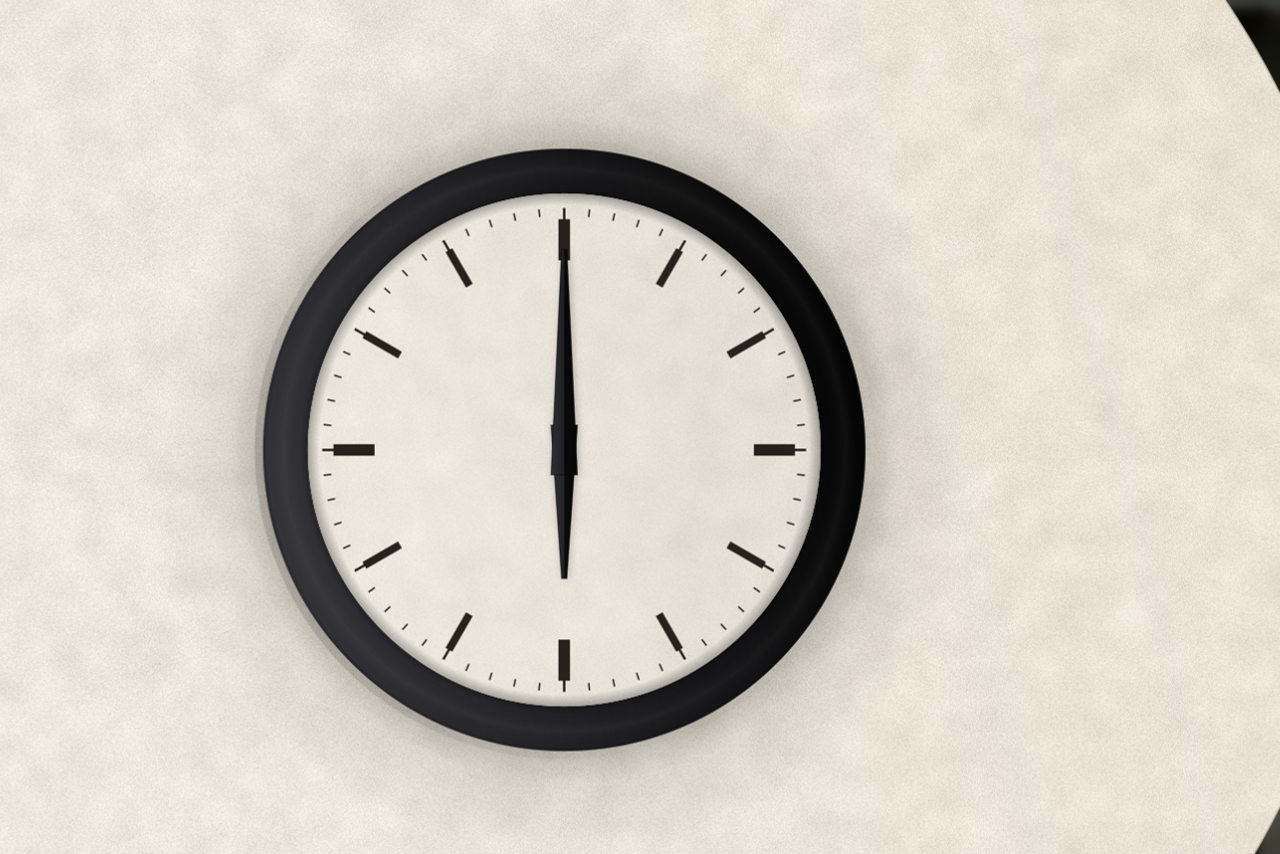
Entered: 6 h 00 min
